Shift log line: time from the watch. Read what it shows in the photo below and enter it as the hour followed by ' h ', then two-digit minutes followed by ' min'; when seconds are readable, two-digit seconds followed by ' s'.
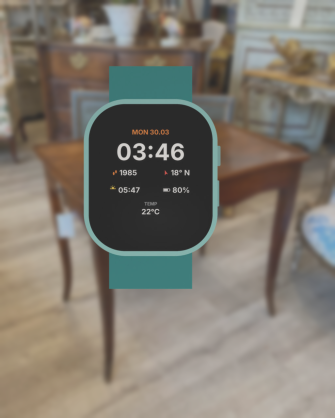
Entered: 3 h 46 min
